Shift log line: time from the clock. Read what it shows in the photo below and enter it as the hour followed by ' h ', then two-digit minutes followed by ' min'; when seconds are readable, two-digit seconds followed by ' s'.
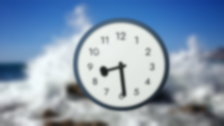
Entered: 8 h 29 min
